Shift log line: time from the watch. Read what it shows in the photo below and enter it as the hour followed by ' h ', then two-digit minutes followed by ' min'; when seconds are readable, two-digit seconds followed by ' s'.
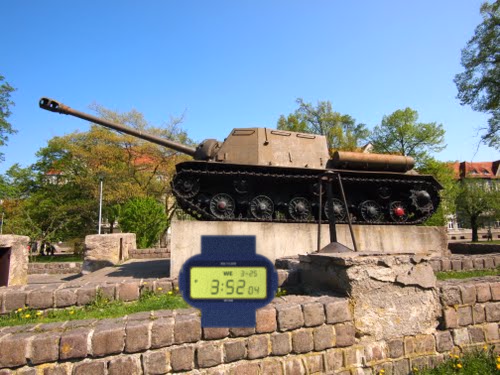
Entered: 3 h 52 min
